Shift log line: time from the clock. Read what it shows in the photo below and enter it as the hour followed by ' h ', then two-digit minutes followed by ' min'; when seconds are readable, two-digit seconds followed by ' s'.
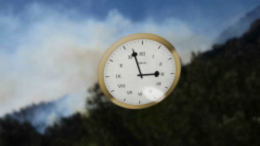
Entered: 2 h 57 min
